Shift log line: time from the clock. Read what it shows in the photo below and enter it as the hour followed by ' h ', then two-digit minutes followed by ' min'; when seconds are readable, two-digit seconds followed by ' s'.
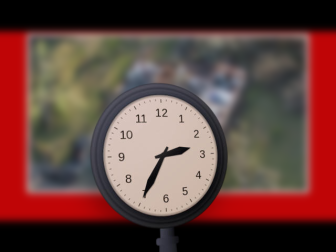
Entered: 2 h 35 min
